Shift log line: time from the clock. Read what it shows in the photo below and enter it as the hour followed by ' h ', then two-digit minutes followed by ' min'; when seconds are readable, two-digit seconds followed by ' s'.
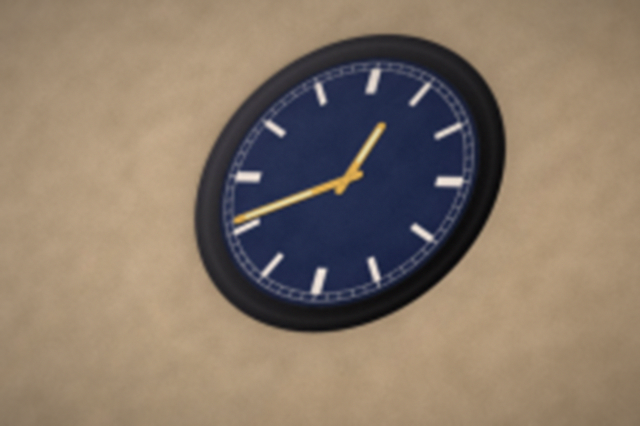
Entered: 12 h 41 min
